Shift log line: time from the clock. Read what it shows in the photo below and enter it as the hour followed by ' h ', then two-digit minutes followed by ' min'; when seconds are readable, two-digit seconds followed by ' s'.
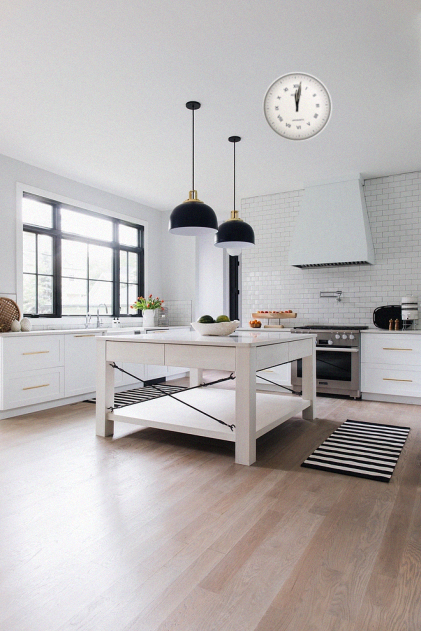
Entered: 12 h 02 min
